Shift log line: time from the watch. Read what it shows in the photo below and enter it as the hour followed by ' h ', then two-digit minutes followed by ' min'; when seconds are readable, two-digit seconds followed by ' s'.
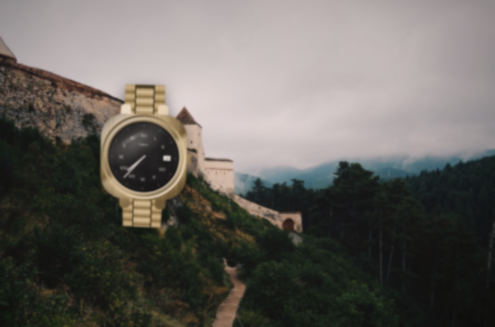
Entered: 7 h 37 min
